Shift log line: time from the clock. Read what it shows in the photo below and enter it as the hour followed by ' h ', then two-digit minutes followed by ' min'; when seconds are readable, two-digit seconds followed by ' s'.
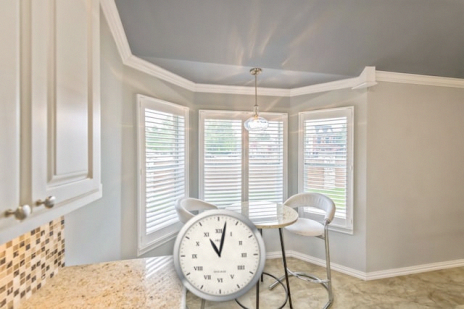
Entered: 11 h 02 min
